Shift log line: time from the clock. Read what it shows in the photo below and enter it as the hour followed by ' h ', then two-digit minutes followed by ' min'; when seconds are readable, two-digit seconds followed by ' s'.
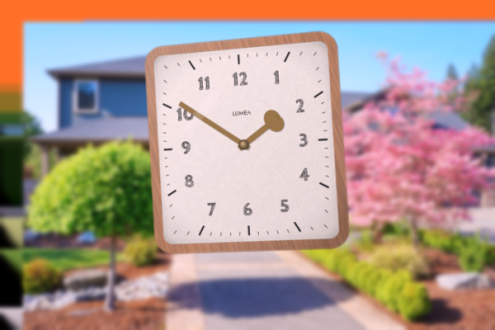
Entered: 1 h 51 min
